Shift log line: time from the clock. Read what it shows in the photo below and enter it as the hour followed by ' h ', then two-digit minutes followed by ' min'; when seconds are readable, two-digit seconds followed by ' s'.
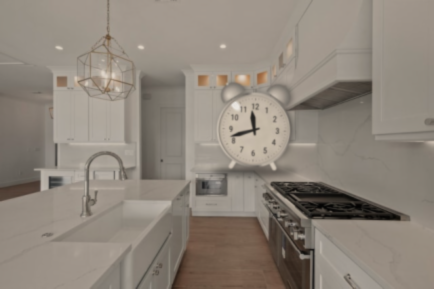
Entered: 11 h 42 min
